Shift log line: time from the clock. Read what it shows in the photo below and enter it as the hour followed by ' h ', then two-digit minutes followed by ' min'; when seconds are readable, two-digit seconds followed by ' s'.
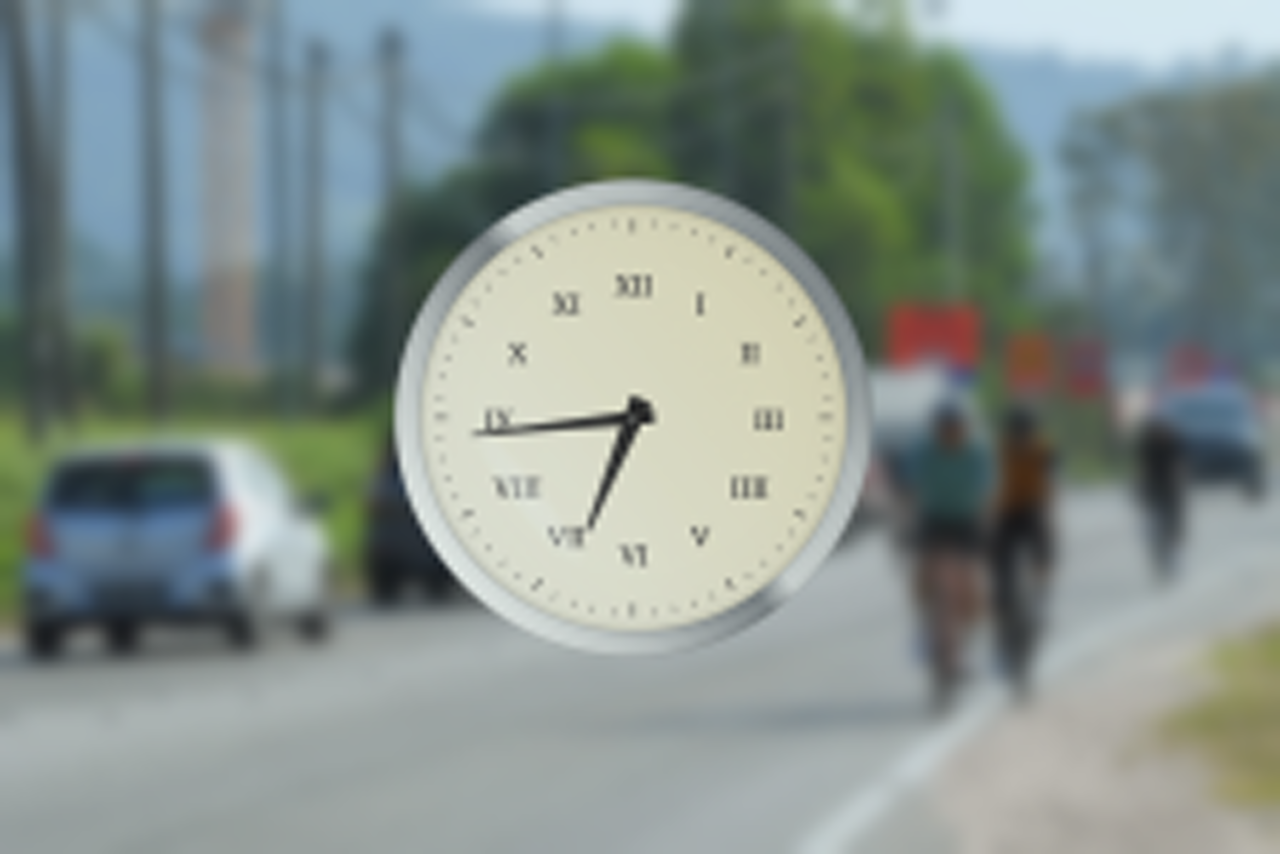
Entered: 6 h 44 min
